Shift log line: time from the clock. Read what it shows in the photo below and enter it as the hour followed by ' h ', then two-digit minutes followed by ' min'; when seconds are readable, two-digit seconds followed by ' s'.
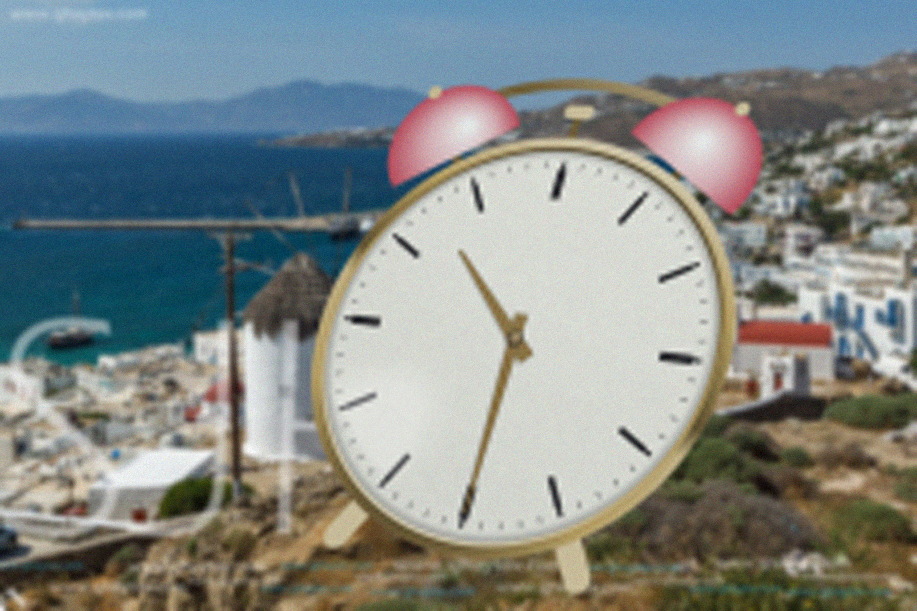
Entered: 10 h 30 min
